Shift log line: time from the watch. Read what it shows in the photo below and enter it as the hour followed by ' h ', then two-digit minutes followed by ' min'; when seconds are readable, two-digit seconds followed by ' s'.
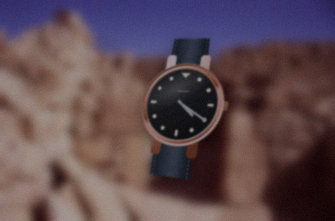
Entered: 4 h 20 min
